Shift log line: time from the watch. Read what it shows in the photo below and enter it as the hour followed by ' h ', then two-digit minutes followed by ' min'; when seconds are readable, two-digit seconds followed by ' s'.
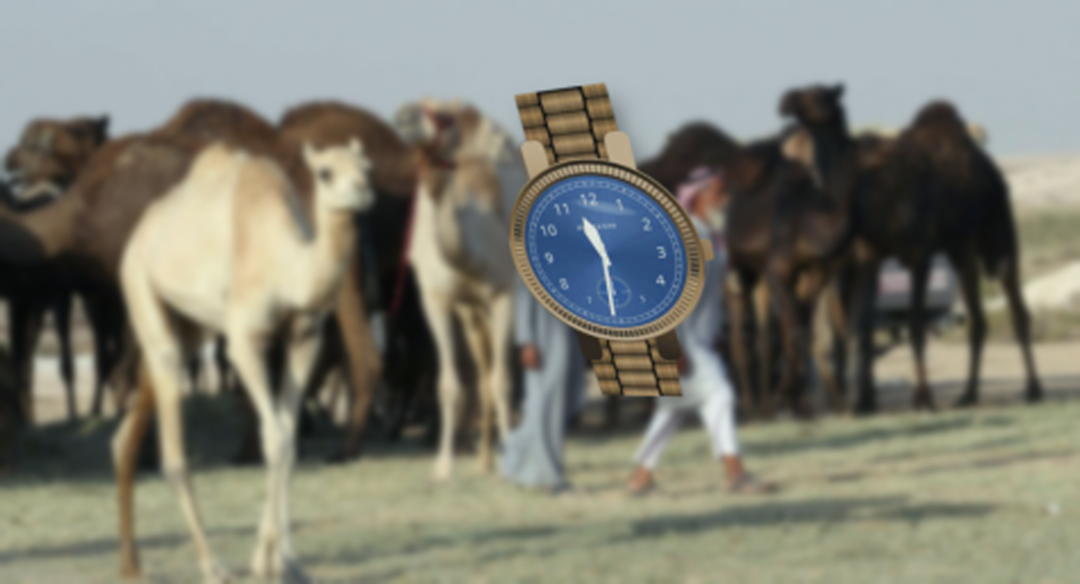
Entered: 11 h 31 min
